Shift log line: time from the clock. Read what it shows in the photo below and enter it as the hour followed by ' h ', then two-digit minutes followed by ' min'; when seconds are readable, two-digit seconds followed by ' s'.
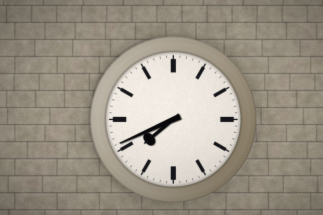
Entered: 7 h 41 min
